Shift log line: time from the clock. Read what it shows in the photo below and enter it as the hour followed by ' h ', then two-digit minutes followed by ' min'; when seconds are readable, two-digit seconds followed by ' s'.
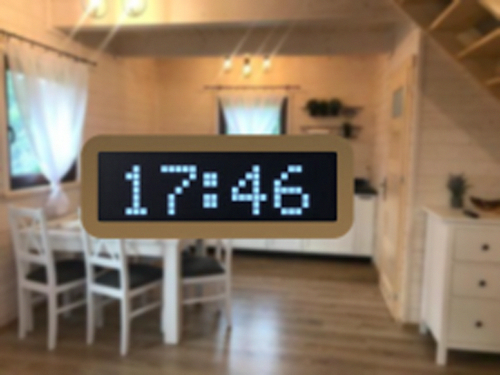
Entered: 17 h 46 min
